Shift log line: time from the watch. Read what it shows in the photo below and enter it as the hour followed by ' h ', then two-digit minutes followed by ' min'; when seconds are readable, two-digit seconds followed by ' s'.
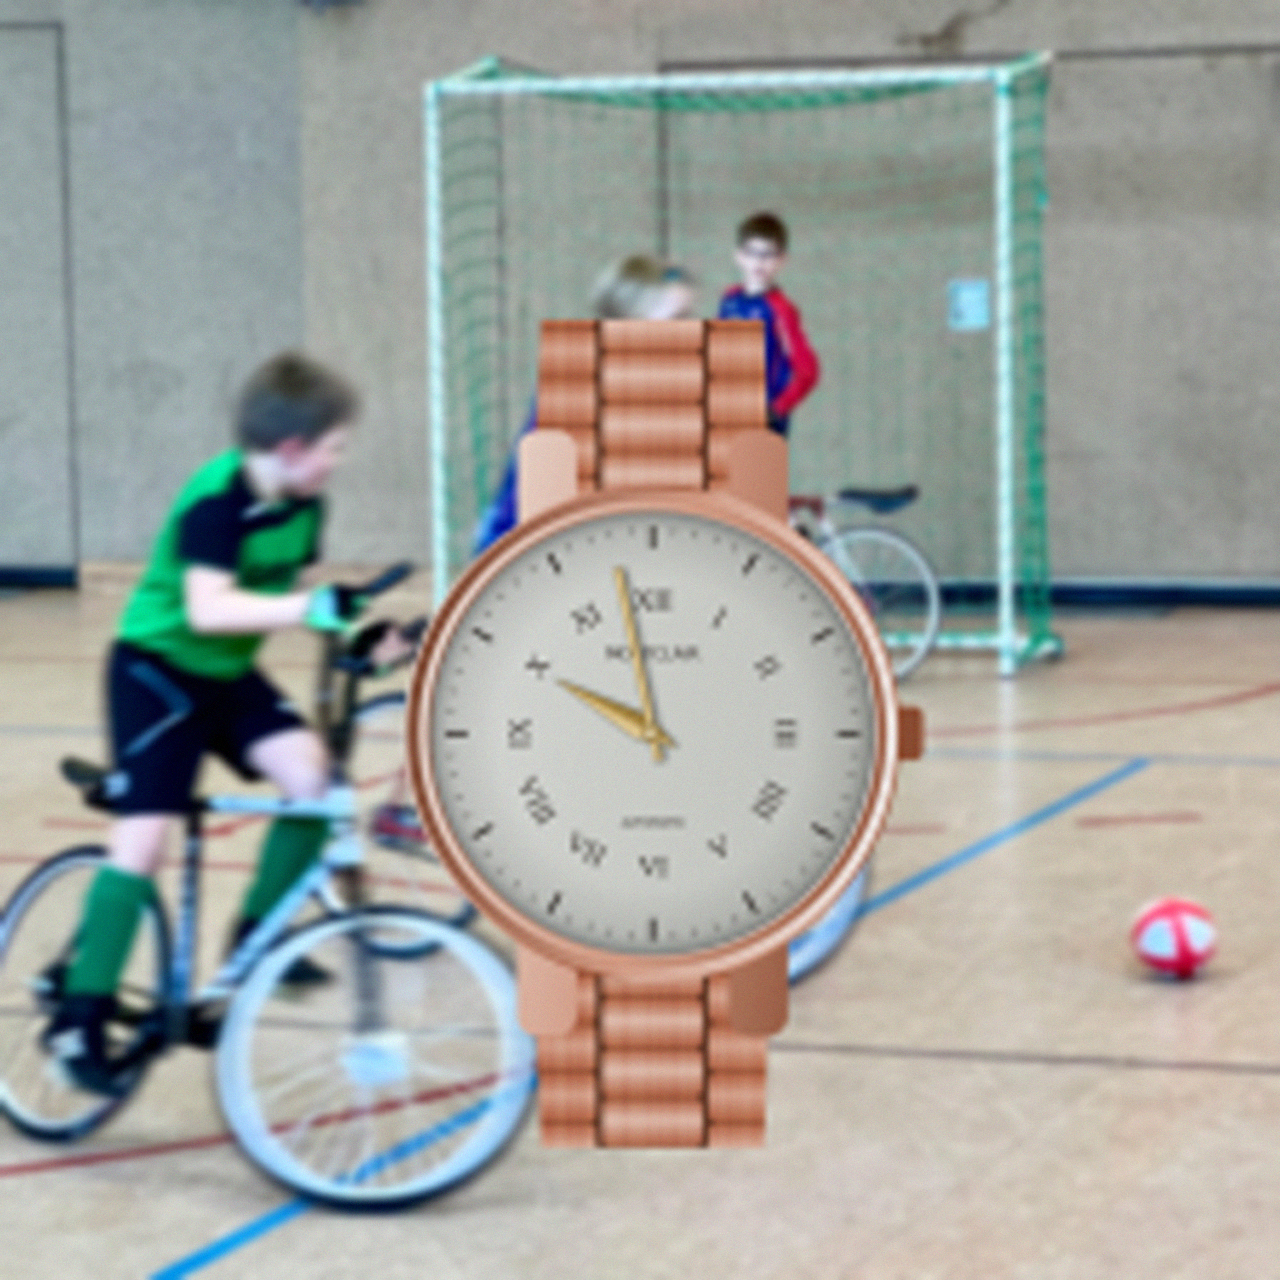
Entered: 9 h 58 min
